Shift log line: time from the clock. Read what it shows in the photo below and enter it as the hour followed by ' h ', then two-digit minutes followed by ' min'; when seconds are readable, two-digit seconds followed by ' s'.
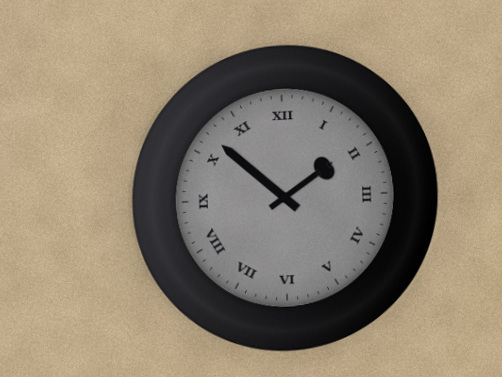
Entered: 1 h 52 min
